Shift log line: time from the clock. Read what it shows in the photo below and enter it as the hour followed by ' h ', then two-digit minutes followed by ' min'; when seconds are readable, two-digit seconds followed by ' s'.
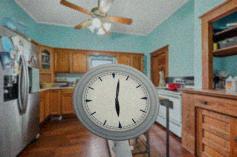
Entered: 6 h 02 min
